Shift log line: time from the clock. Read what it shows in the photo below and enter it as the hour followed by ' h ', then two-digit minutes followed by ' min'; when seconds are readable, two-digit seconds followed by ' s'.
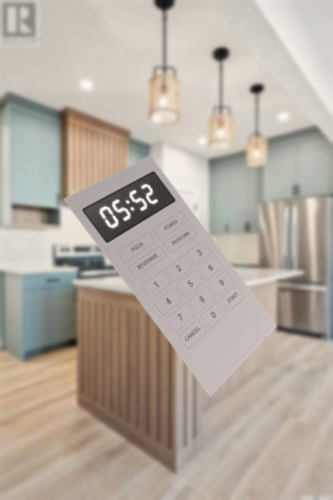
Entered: 5 h 52 min
